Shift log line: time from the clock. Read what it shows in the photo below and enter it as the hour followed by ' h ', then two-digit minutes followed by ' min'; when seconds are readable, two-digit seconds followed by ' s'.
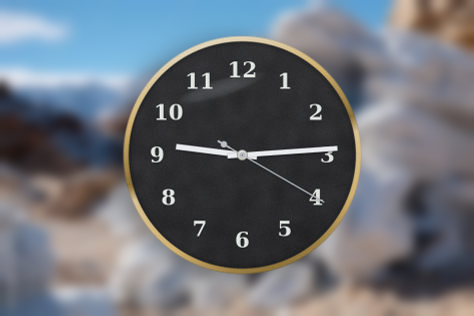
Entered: 9 h 14 min 20 s
